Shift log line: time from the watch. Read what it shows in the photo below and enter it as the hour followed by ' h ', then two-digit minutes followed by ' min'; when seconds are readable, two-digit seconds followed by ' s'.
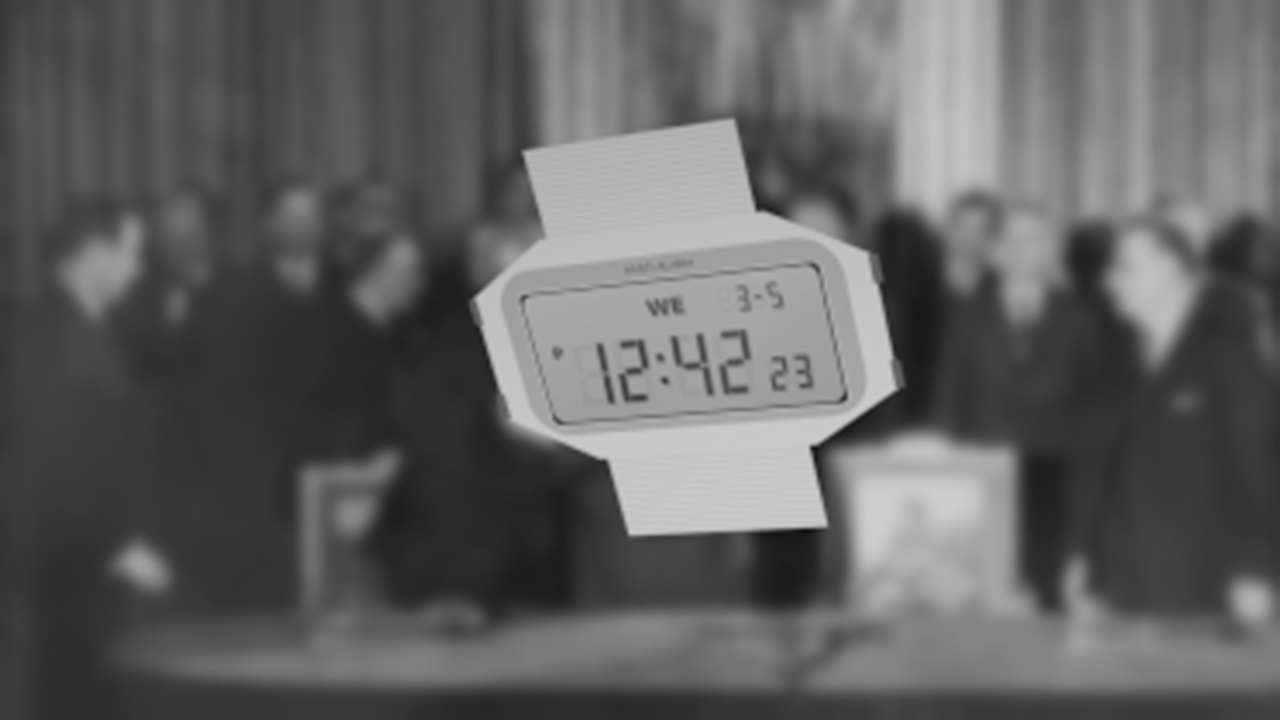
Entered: 12 h 42 min 23 s
